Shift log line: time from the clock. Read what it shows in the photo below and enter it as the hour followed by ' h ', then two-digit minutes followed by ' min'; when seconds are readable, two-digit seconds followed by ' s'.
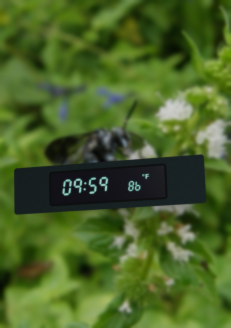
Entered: 9 h 59 min
